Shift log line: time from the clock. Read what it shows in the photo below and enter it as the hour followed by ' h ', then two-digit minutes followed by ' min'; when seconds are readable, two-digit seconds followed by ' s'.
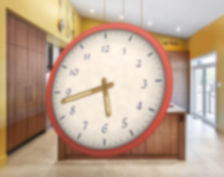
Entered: 5 h 43 min
